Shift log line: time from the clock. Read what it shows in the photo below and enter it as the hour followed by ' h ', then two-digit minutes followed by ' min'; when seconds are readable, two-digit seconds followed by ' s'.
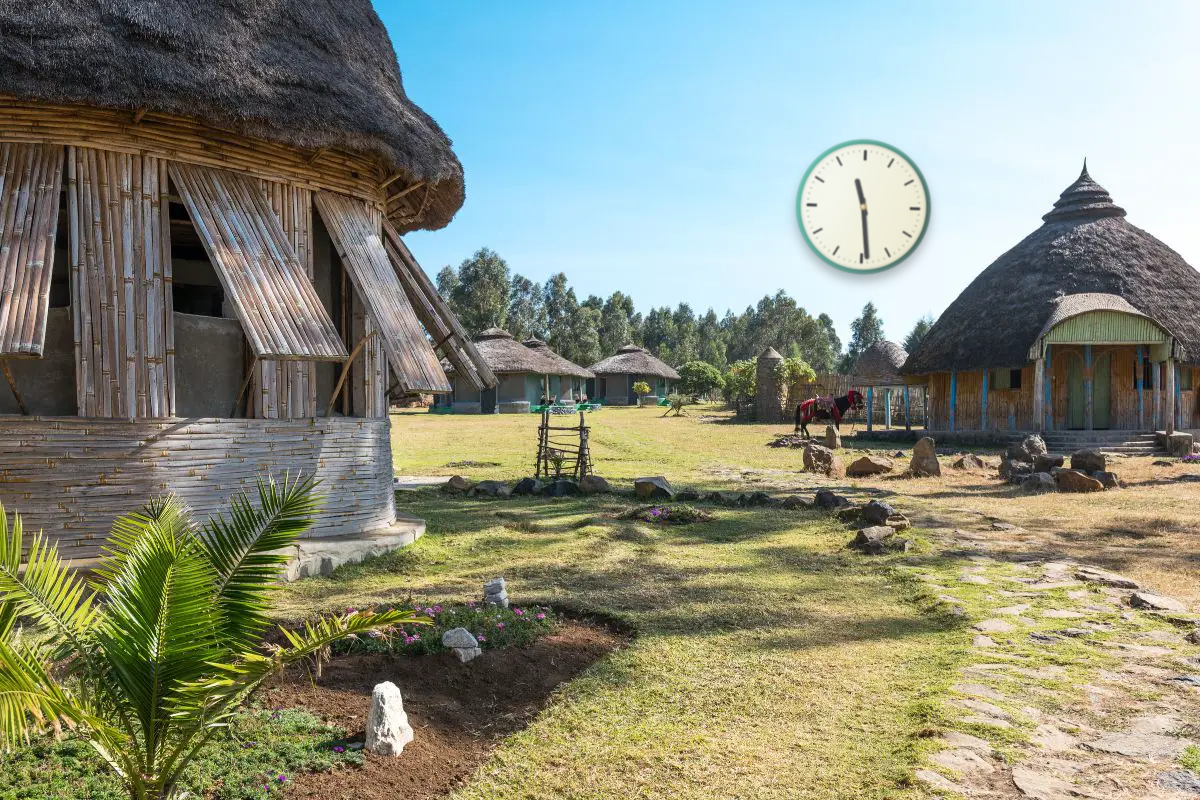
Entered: 11 h 29 min
